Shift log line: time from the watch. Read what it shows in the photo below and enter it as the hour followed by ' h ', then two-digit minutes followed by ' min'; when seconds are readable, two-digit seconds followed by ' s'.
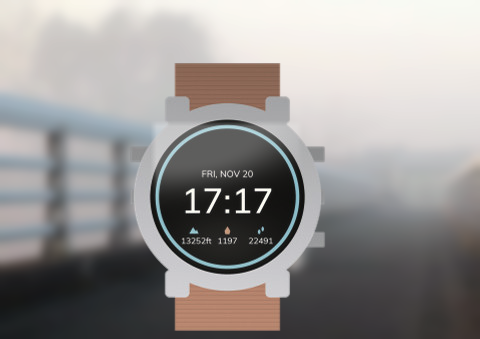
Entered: 17 h 17 min
